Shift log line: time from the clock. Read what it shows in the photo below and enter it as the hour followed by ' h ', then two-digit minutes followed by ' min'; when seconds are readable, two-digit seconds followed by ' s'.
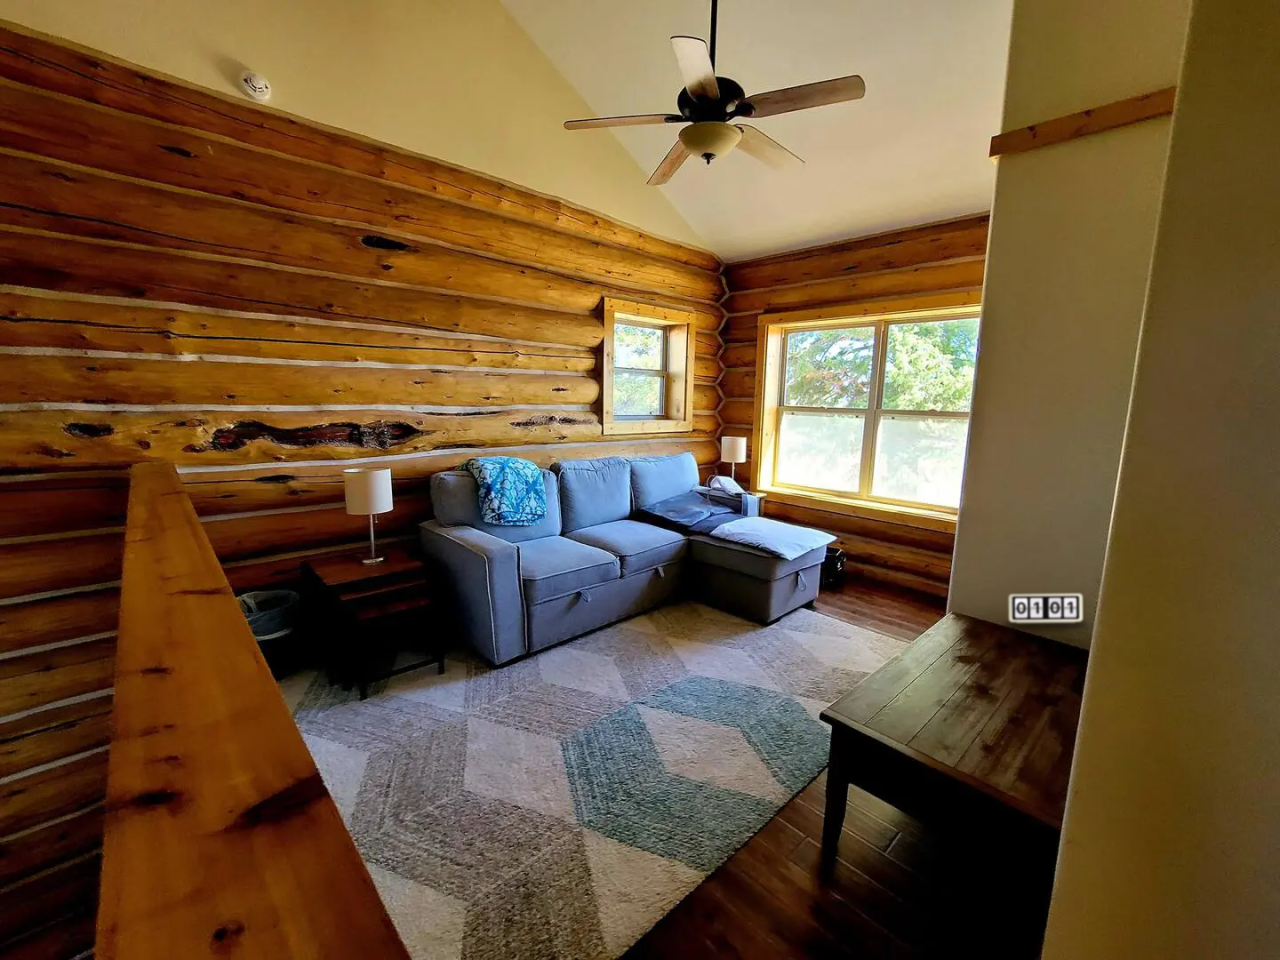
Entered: 1 h 01 min
